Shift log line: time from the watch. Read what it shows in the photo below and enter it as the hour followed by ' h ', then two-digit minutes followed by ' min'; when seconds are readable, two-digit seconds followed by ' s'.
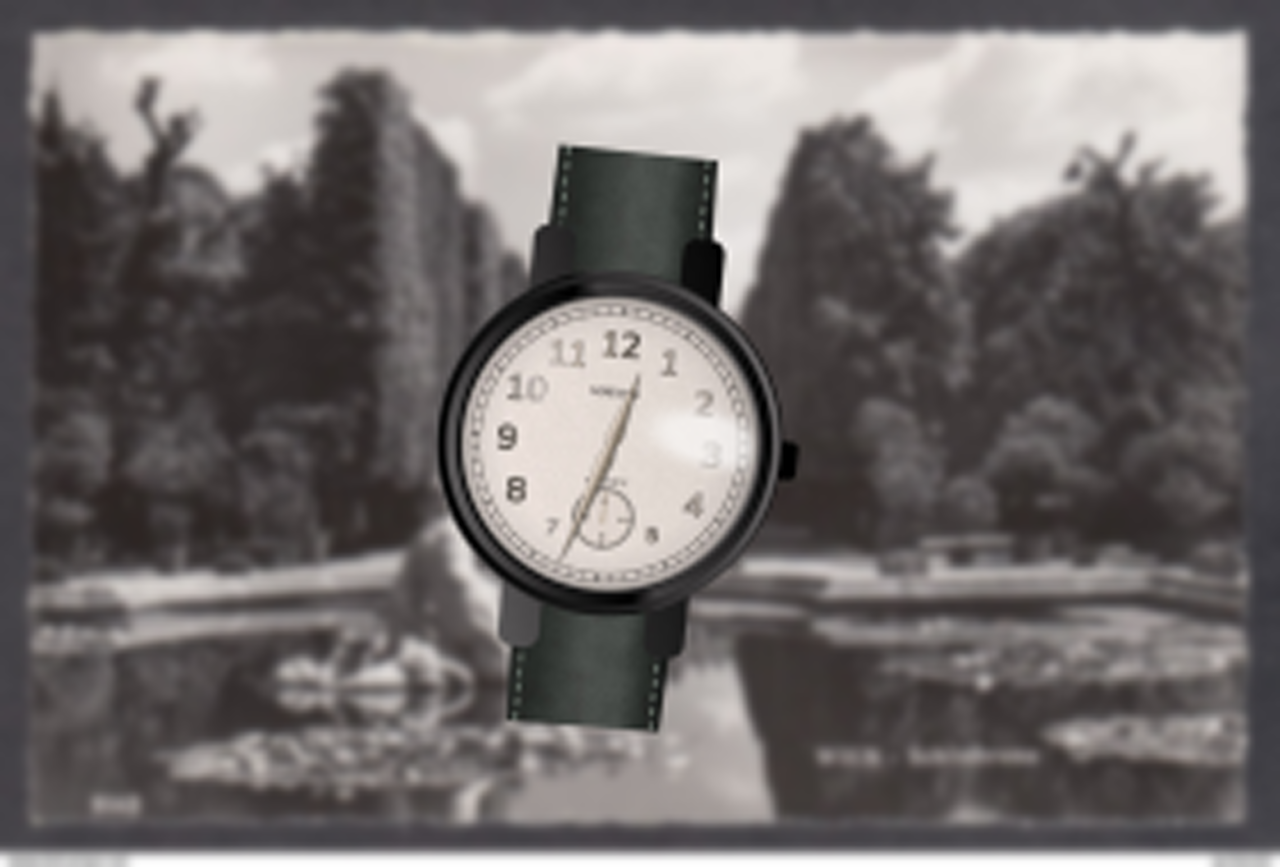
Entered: 12 h 33 min
